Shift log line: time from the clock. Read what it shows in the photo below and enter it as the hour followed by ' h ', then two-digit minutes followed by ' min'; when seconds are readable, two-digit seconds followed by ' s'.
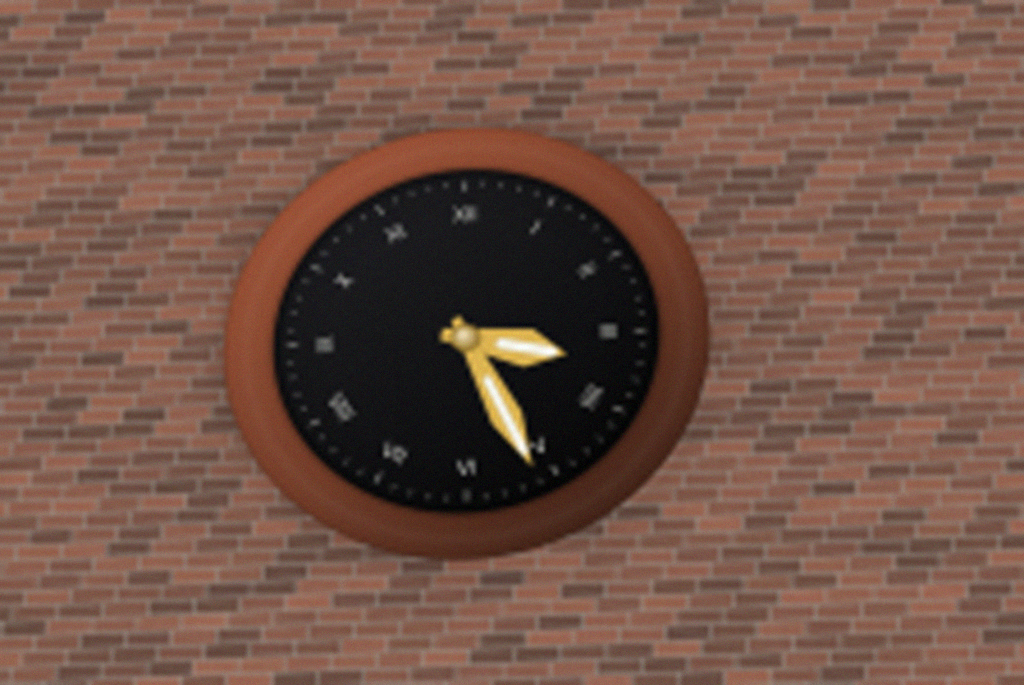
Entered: 3 h 26 min
